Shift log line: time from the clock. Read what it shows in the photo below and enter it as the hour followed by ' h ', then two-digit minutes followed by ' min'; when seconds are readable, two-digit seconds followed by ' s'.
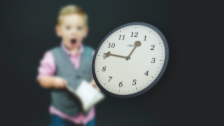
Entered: 12 h 46 min
